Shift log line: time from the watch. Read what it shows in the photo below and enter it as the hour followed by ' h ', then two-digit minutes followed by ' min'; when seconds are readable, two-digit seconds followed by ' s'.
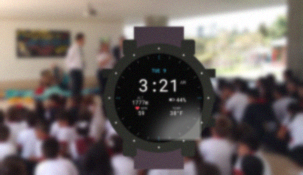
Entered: 3 h 21 min
